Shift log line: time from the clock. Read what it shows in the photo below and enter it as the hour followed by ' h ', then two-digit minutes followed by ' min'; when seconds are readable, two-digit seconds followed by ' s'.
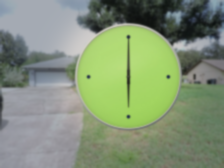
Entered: 6 h 00 min
